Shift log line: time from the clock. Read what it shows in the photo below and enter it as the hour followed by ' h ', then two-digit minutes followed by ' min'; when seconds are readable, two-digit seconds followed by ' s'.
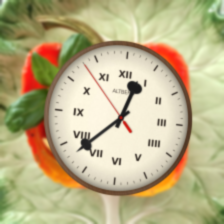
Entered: 12 h 37 min 53 s
